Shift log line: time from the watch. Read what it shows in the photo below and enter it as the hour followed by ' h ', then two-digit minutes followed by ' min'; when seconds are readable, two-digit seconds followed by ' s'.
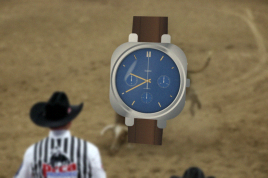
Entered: 9 h 40 min
